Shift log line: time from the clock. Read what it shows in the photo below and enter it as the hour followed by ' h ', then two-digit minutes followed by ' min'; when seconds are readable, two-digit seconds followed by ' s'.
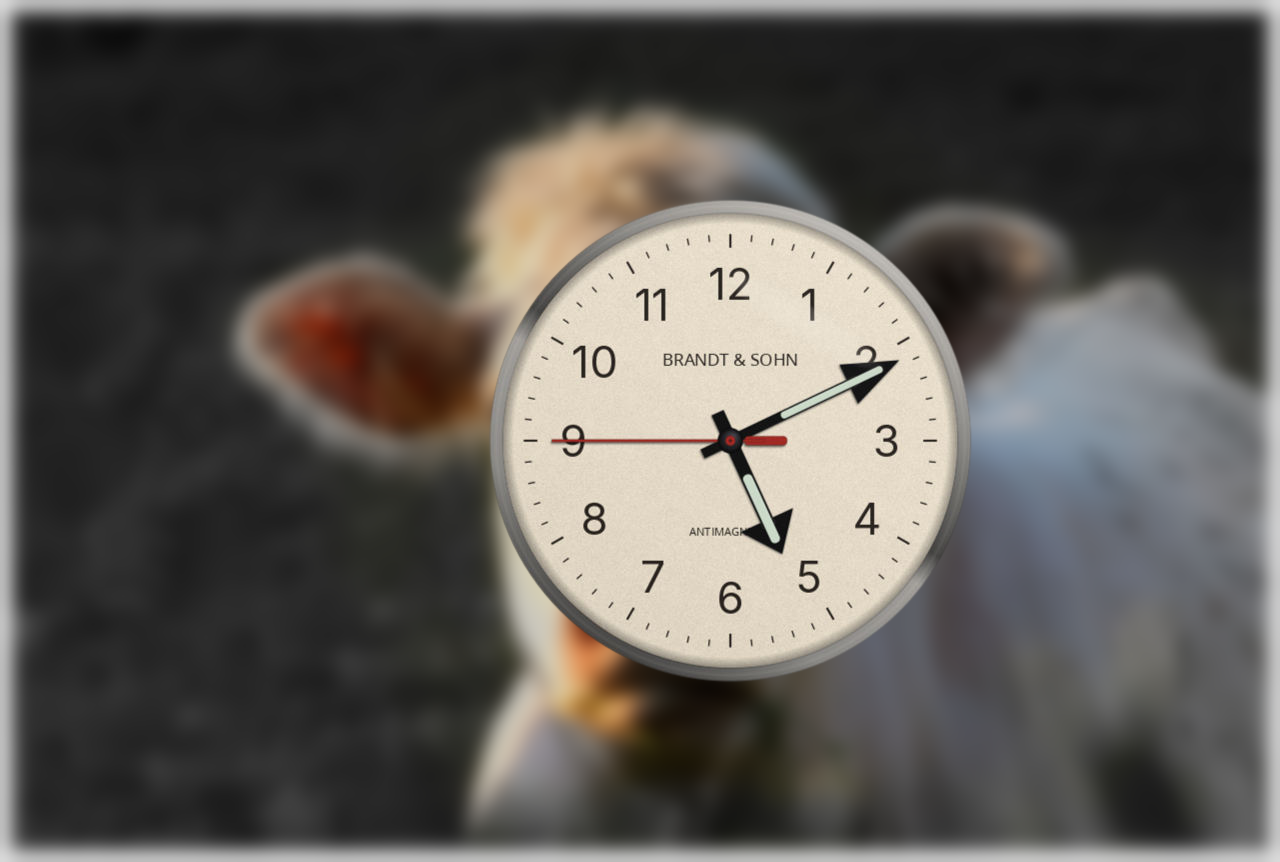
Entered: 5 h 10 min 45 s
